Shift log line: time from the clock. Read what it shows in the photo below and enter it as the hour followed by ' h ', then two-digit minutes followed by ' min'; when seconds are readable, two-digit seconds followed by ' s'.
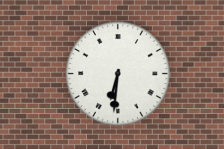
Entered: 6 h 31 min
